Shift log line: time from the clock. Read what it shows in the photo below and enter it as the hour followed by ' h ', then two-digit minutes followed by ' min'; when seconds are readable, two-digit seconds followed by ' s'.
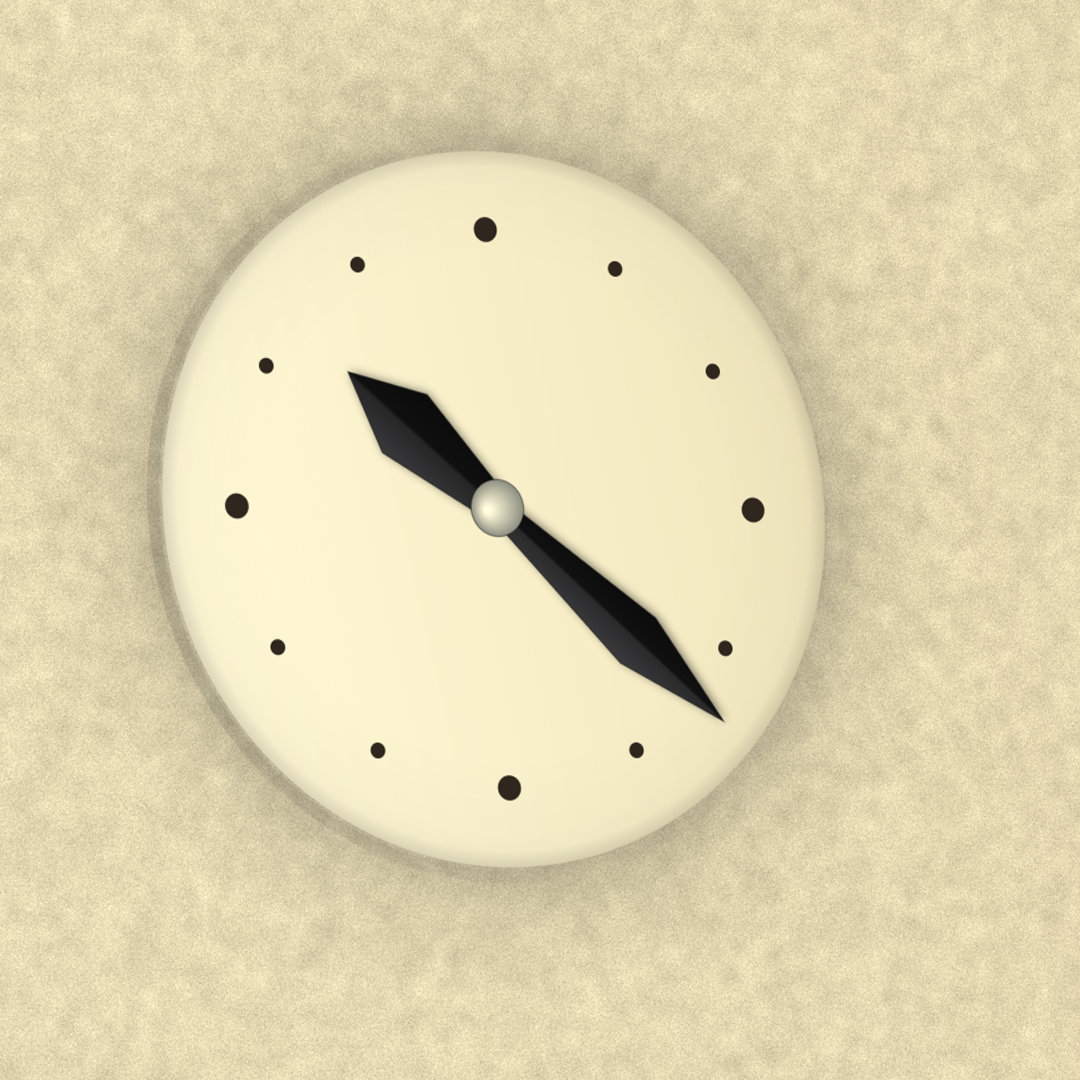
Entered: 10 h 22 min
